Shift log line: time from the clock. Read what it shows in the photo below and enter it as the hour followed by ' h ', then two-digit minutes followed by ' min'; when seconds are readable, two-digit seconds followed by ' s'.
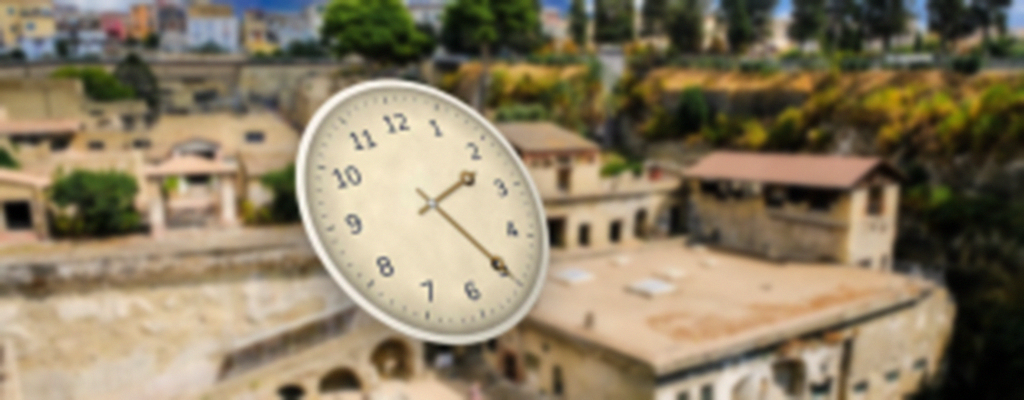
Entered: 2 h 25 min
